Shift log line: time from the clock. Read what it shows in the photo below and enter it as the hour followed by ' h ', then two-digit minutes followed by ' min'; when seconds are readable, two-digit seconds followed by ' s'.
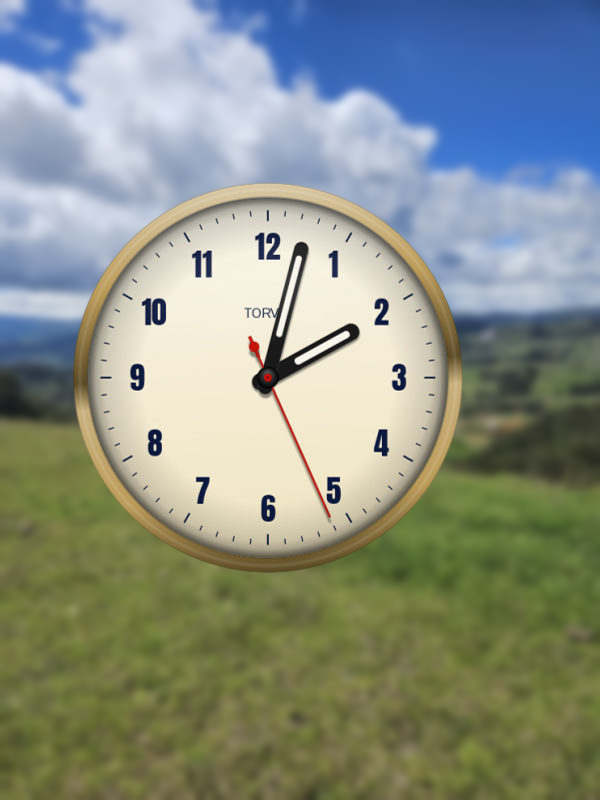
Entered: 2 h 02 min 26 s
